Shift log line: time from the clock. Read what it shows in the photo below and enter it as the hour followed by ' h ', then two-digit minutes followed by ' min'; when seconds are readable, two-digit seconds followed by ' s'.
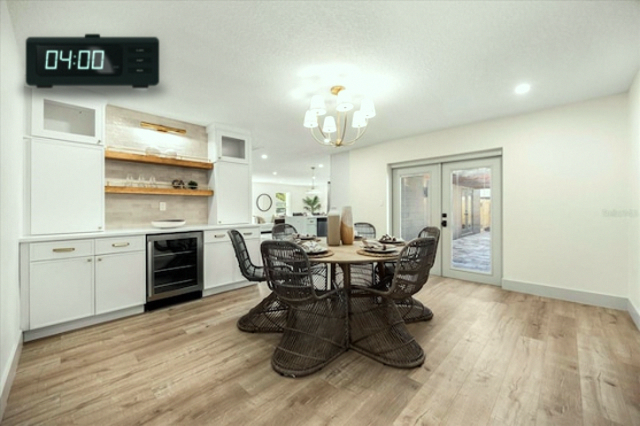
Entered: 4 h 00 min
